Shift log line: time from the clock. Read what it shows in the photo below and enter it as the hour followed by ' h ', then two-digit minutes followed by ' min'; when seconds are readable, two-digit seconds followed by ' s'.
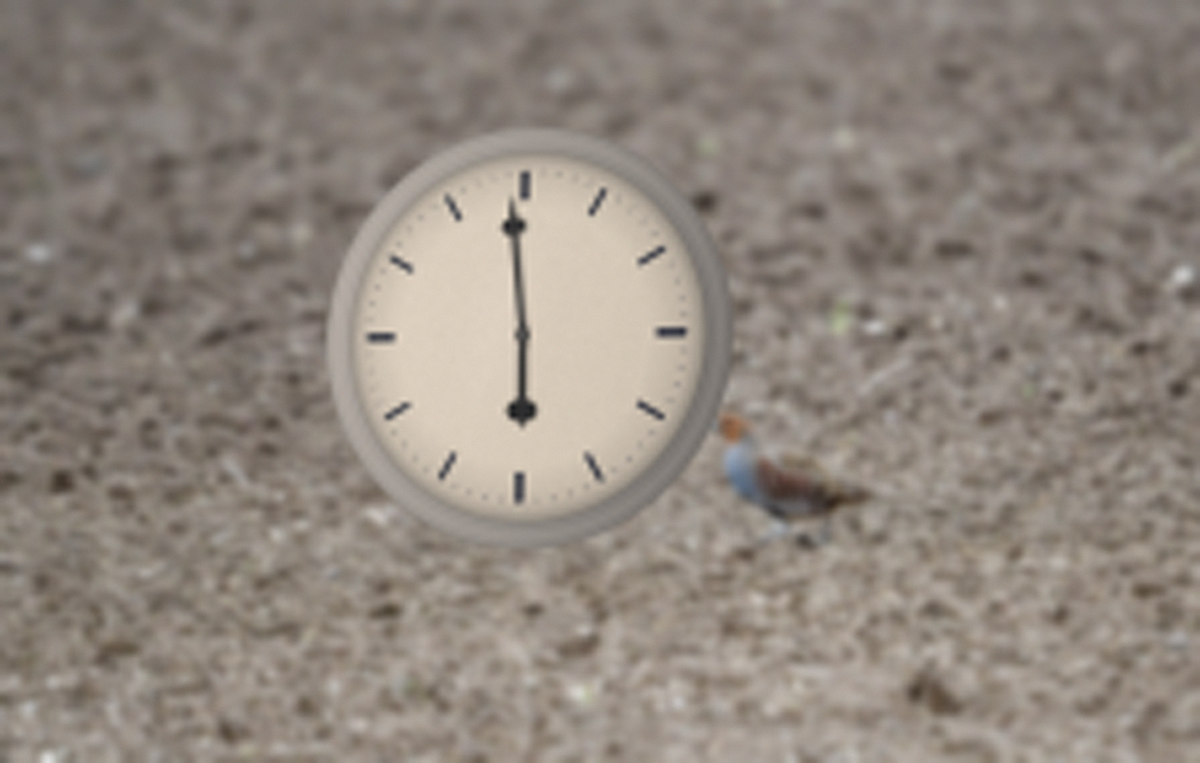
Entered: 5 h 59 min
